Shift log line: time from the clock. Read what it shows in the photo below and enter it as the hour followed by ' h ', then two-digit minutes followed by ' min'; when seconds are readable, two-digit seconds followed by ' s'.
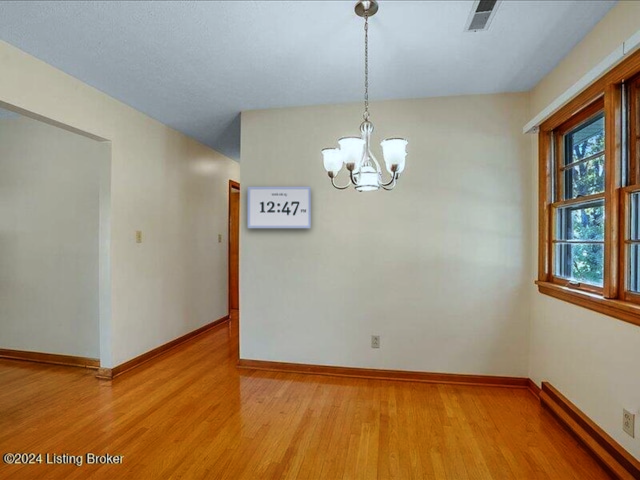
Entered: 12 h 47 min
